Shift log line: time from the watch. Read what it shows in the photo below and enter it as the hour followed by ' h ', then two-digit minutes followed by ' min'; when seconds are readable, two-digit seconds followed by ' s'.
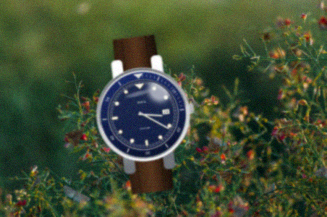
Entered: 3 h 21 min
